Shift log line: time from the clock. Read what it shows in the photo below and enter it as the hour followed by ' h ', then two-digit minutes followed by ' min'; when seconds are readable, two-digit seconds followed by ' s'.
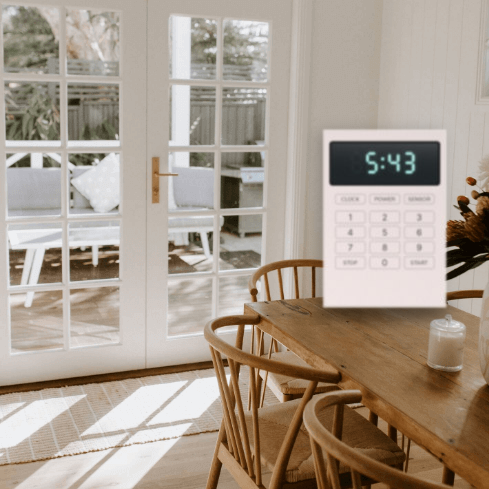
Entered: 5 h 43 min
